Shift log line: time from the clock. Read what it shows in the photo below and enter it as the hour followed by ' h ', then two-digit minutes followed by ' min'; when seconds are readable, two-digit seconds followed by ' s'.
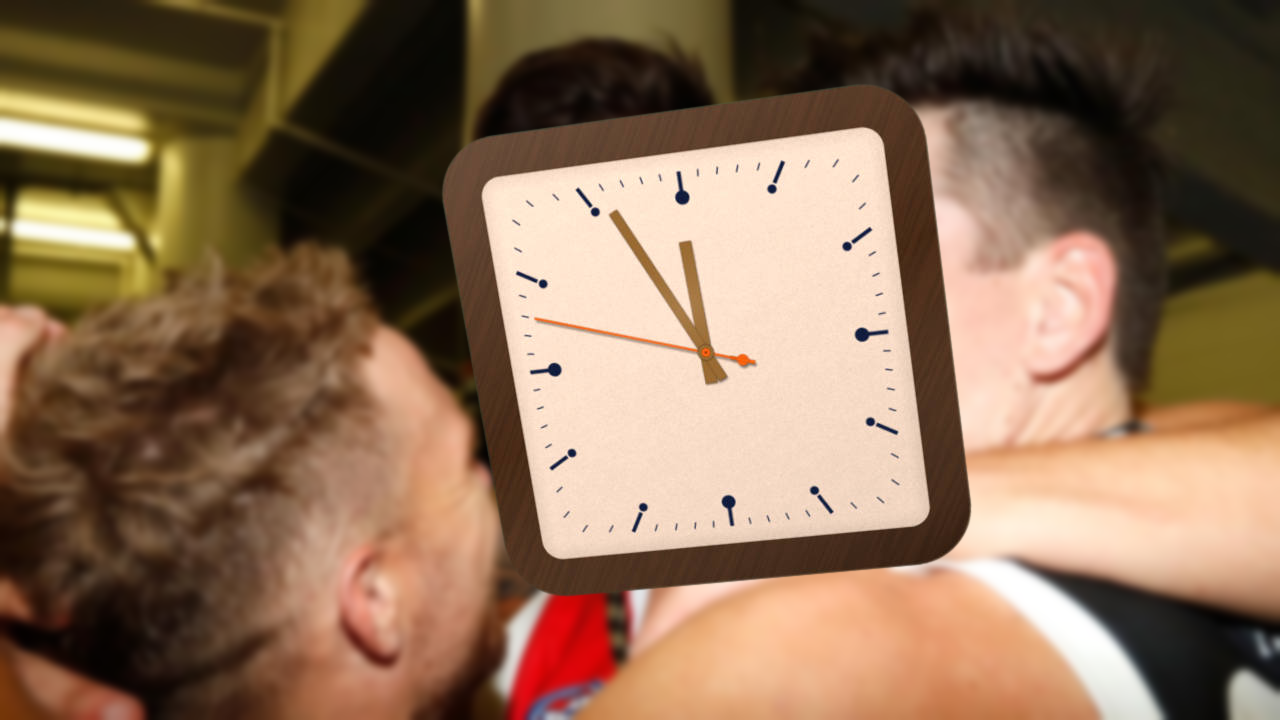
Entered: 11 h 55 min 48 s
